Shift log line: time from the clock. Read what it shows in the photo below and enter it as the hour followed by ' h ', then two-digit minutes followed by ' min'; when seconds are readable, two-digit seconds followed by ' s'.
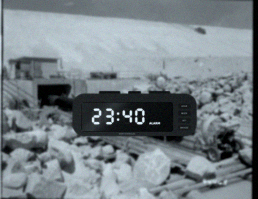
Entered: 23 h 40 min
